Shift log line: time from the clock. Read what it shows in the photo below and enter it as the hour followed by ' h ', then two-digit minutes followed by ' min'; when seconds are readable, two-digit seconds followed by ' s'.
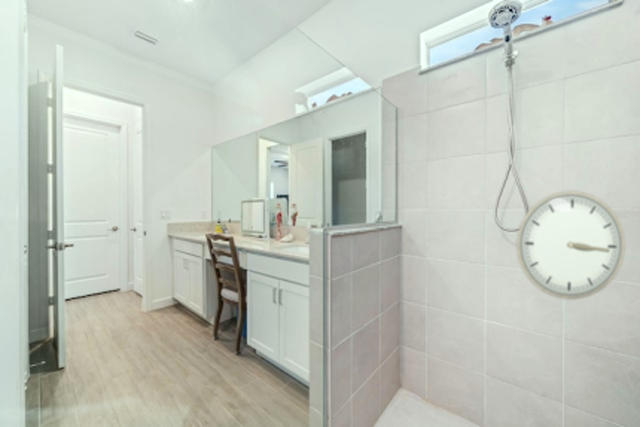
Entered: 3 h 16 min
